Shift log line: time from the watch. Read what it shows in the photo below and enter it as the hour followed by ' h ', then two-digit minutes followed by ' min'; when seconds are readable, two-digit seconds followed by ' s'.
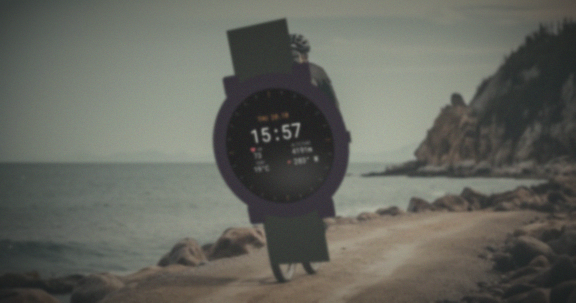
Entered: 15 h 57 min
